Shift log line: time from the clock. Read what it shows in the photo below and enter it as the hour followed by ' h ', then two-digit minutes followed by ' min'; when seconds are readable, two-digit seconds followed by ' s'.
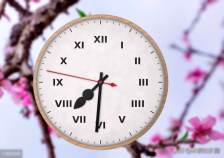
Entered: 7 h 30 min 47 s
